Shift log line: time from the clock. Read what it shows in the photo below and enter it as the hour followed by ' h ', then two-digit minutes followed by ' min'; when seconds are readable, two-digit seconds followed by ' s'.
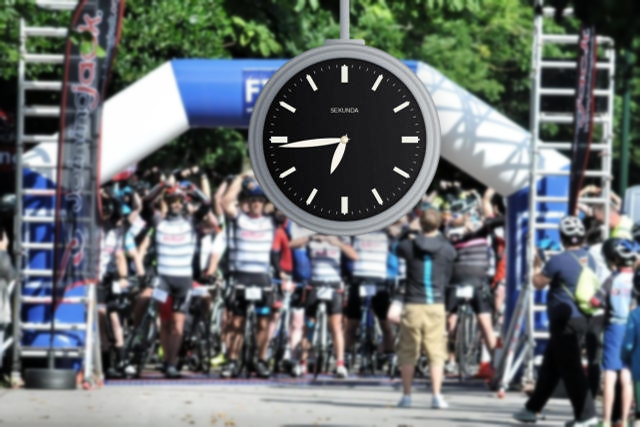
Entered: 6 h 44 min
